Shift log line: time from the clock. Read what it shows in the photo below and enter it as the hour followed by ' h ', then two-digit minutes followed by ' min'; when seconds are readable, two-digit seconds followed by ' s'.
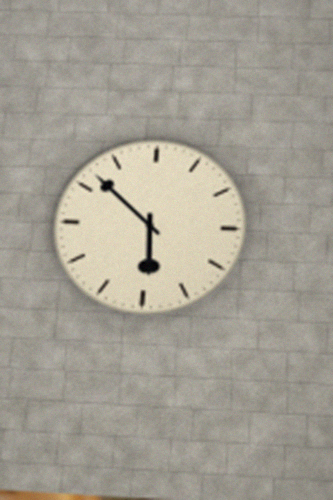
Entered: 5 h 52 min
